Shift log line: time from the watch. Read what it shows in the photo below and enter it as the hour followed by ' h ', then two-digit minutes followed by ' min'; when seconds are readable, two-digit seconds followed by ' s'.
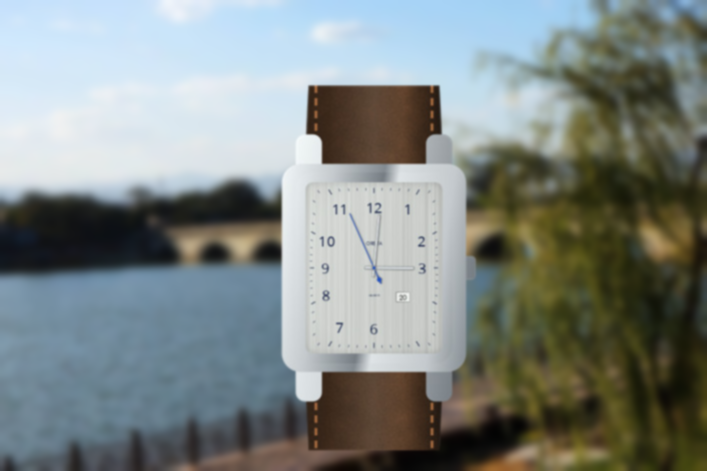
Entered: 3 h 00 min 56 s
